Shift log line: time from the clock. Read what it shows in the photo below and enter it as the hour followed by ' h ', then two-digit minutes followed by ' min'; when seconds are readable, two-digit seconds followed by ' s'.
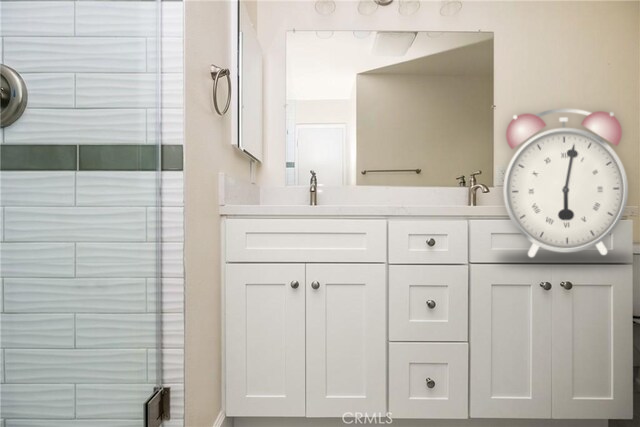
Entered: 6 h 02 min
